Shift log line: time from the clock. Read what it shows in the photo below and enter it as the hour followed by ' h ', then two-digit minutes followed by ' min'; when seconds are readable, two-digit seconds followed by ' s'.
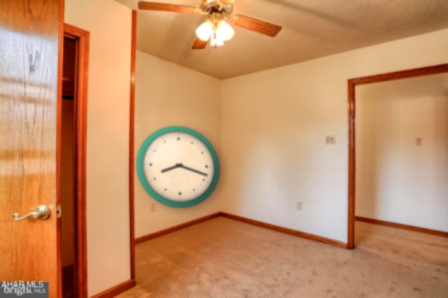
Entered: 8 h 18 min
